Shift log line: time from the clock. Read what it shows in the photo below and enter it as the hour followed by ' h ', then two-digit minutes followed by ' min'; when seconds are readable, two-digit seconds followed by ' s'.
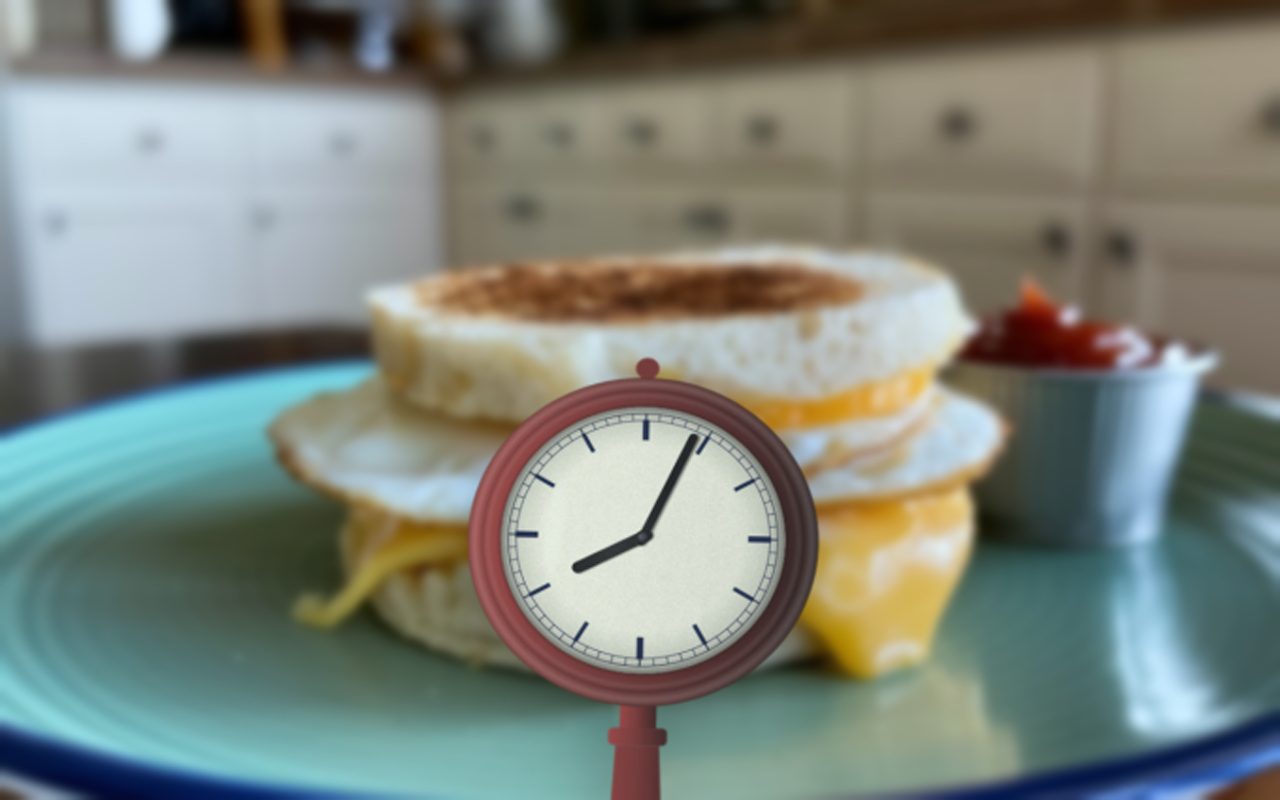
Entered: 8 h 04 min
